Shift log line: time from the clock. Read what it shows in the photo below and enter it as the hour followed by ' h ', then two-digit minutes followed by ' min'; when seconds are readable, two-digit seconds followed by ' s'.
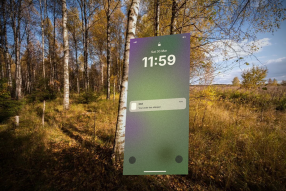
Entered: 11 h 59 min
